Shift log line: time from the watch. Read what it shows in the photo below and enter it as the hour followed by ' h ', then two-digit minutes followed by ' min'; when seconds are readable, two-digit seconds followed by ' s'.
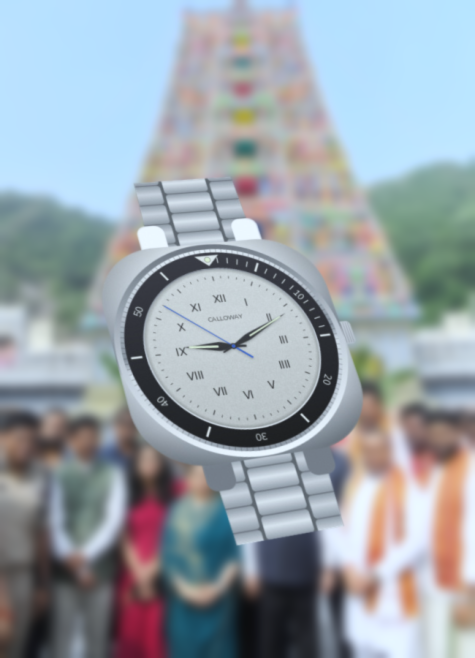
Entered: 9 h 10 min 52 s
